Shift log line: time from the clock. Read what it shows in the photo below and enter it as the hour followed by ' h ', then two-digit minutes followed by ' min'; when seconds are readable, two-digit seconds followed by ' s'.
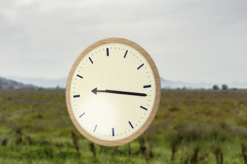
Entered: 9 h 17 min
